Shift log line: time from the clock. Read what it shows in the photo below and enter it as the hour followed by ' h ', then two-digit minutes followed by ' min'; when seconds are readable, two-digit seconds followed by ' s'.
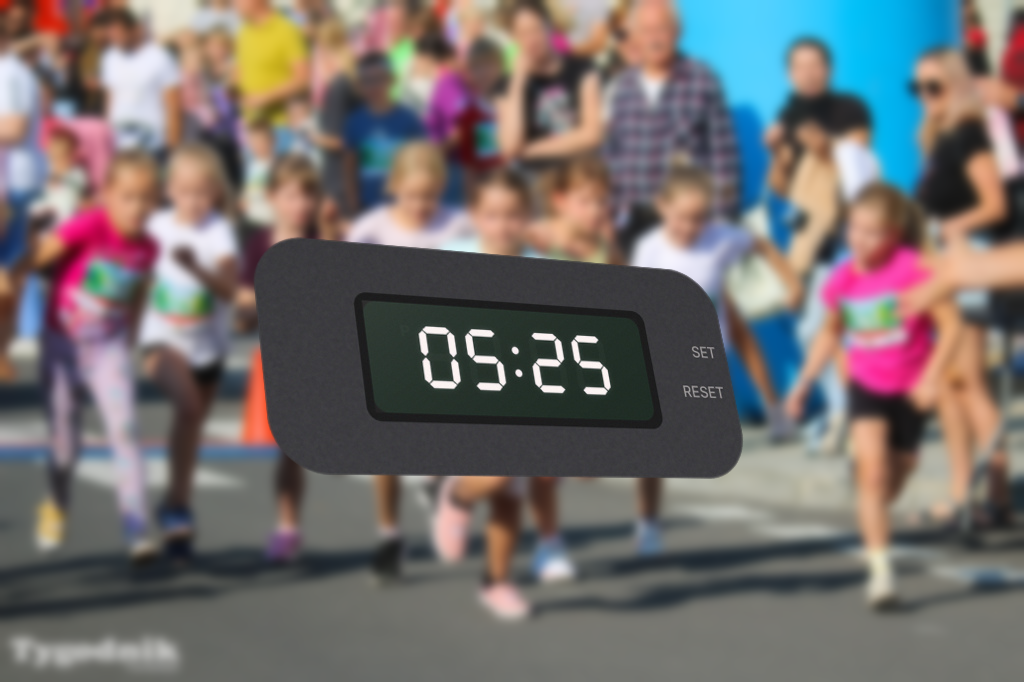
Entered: 5 h 25 min
